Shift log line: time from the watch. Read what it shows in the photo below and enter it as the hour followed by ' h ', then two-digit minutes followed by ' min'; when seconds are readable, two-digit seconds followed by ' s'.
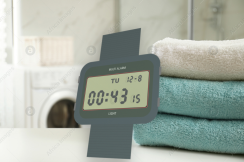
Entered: 0 h 43 min 15 s
